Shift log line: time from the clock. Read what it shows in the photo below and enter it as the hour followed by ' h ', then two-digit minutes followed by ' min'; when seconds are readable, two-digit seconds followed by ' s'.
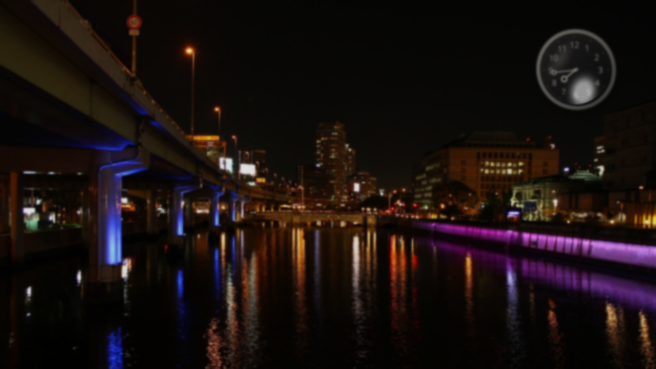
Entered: 7 h 44 min
